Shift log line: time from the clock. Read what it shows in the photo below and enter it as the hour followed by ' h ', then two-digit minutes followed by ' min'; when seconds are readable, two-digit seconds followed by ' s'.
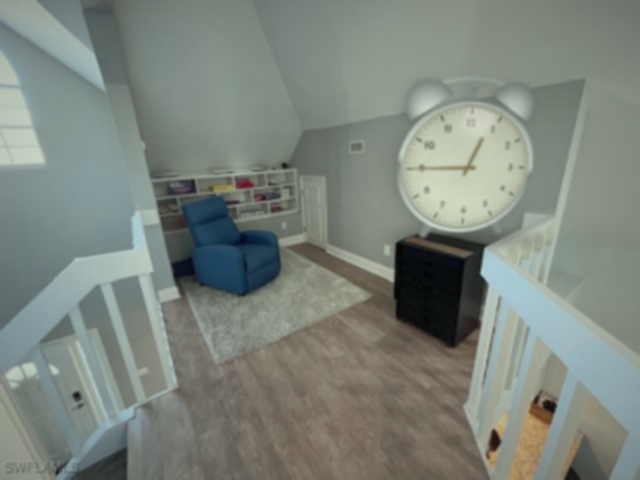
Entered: 12 h 45 min
